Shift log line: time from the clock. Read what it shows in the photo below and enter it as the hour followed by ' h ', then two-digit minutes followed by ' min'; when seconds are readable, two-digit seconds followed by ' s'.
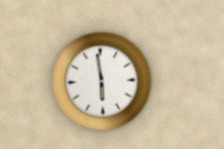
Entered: 5 h 59 min
